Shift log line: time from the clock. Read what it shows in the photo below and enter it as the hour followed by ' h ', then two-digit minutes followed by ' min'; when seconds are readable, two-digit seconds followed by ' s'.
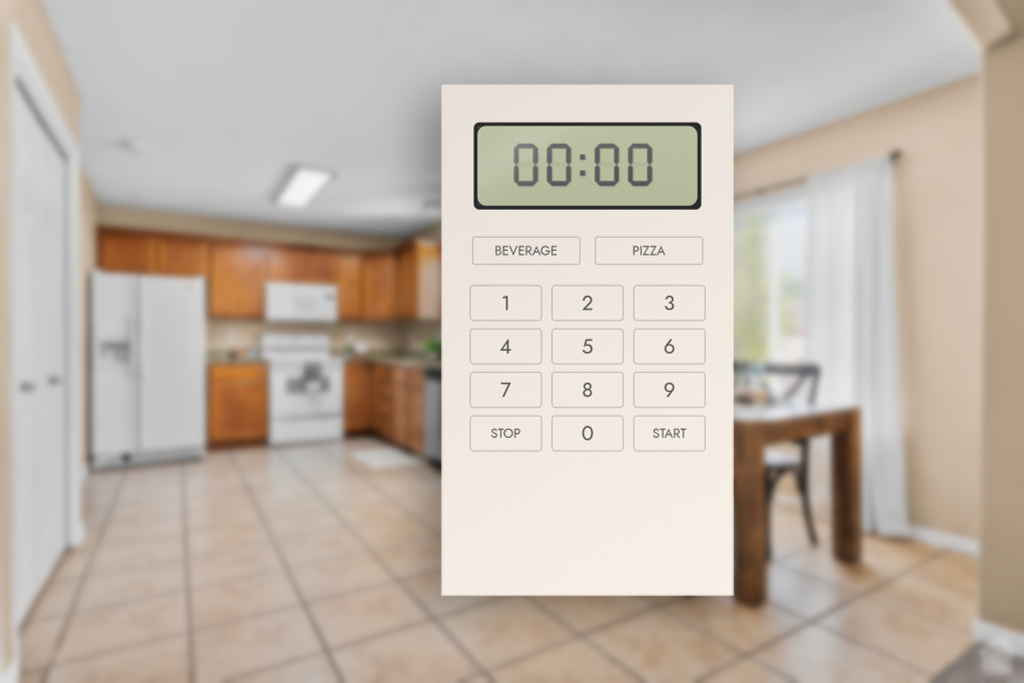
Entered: 0 h 00 min
